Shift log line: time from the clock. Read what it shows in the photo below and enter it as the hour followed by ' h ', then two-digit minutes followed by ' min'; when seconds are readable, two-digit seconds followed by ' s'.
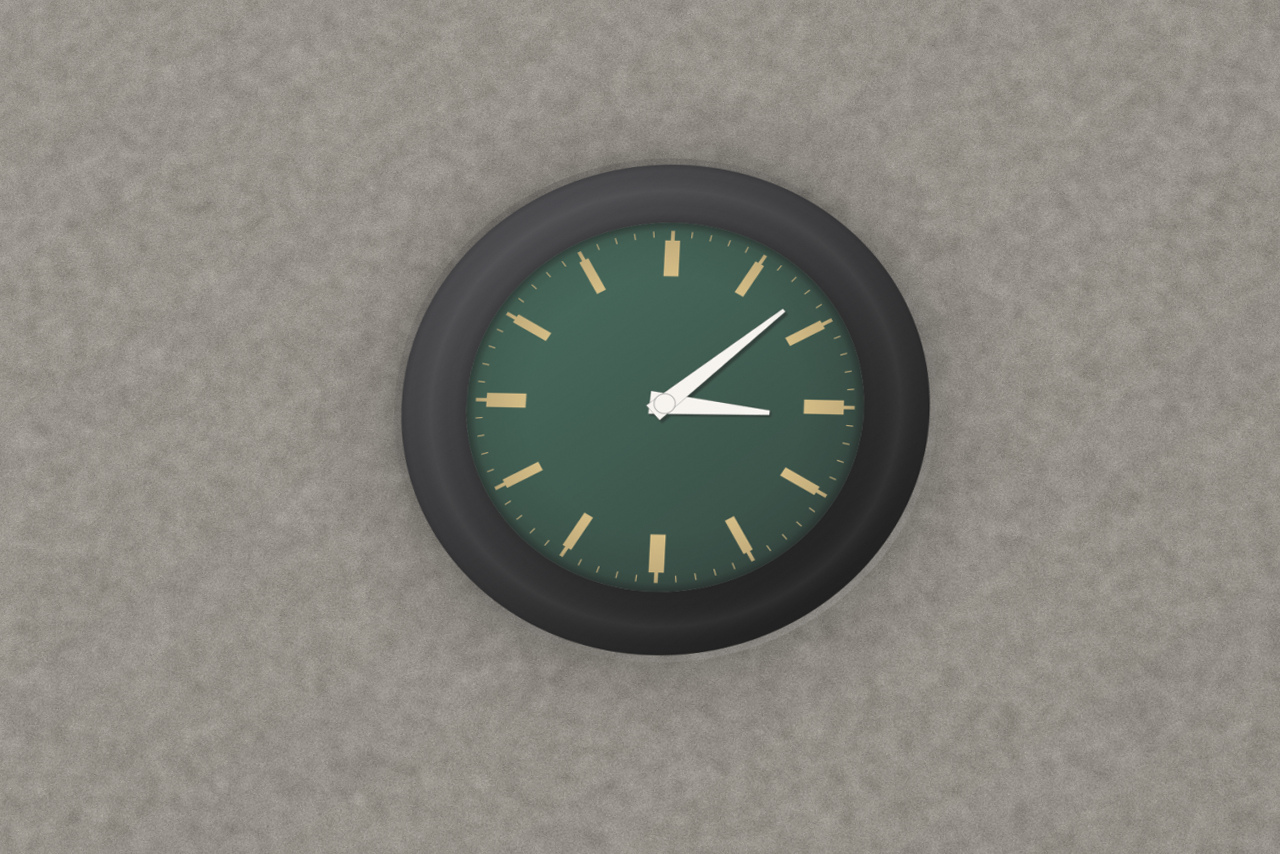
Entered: 3 h 08 min
